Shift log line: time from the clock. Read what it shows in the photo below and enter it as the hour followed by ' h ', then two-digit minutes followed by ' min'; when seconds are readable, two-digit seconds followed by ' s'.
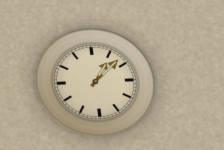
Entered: 1 h 08 min
